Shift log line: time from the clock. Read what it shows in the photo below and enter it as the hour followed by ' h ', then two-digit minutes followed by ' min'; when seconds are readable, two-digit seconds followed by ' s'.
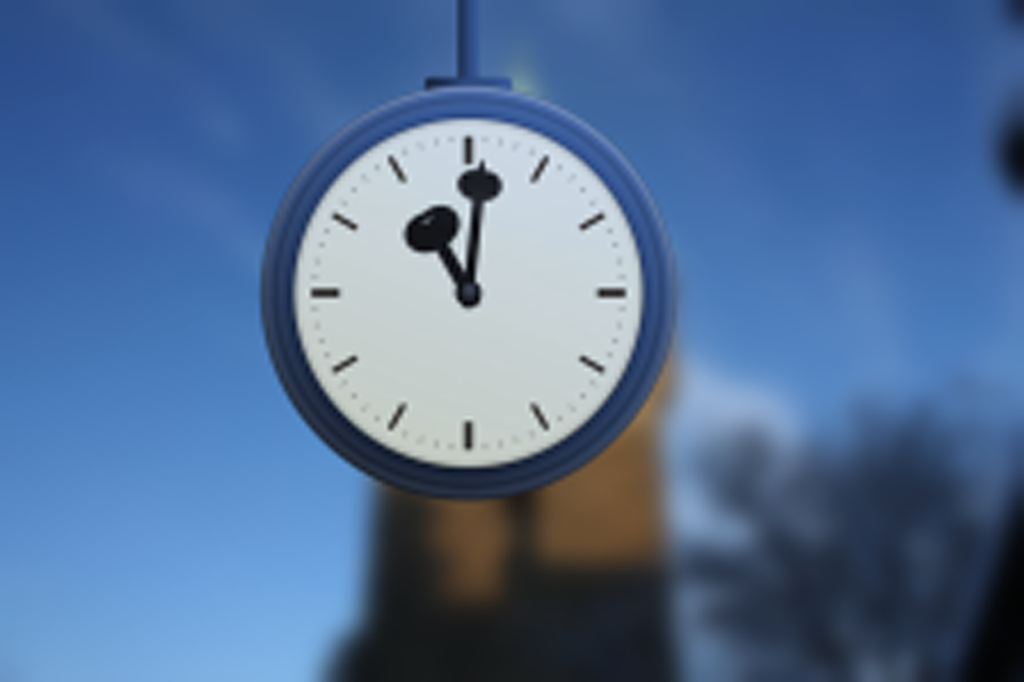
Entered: 11 h 01 min
